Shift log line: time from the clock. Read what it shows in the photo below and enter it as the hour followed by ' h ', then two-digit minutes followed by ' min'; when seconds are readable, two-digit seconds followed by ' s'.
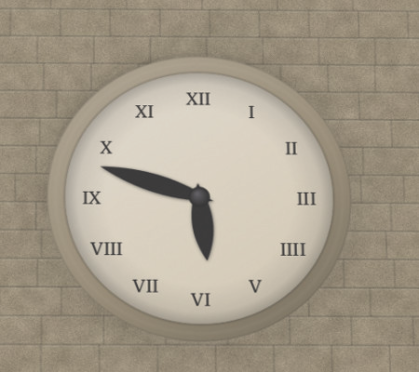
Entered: 5 h 48 min
